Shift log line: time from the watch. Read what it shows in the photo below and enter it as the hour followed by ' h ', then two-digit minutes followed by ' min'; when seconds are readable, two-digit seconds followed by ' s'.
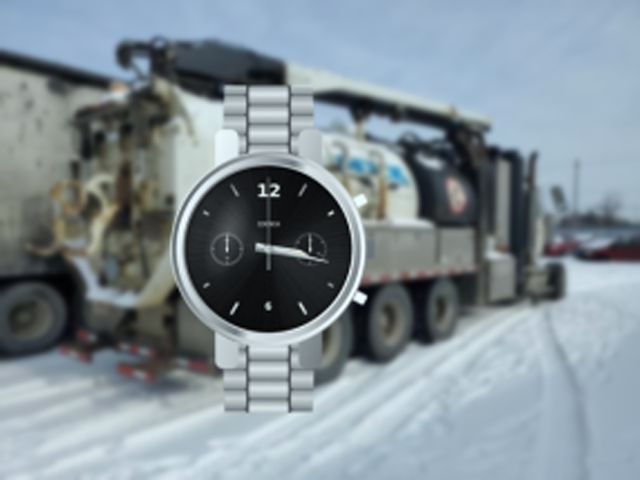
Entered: 3 h 17 min
